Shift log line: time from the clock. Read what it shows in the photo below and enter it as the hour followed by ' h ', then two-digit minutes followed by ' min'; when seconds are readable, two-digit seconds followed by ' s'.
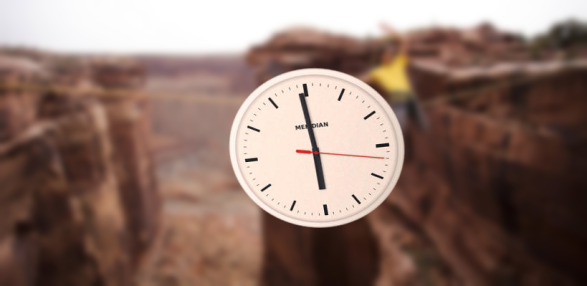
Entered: 5 h 59 min 17 s
